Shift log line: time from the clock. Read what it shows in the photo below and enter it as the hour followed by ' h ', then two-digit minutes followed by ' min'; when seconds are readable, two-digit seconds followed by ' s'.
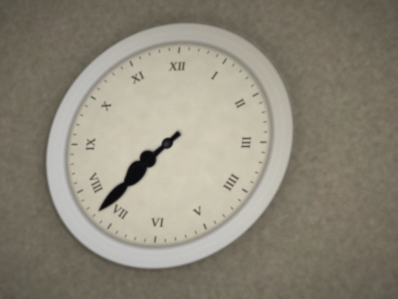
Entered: 7 h 37 min
